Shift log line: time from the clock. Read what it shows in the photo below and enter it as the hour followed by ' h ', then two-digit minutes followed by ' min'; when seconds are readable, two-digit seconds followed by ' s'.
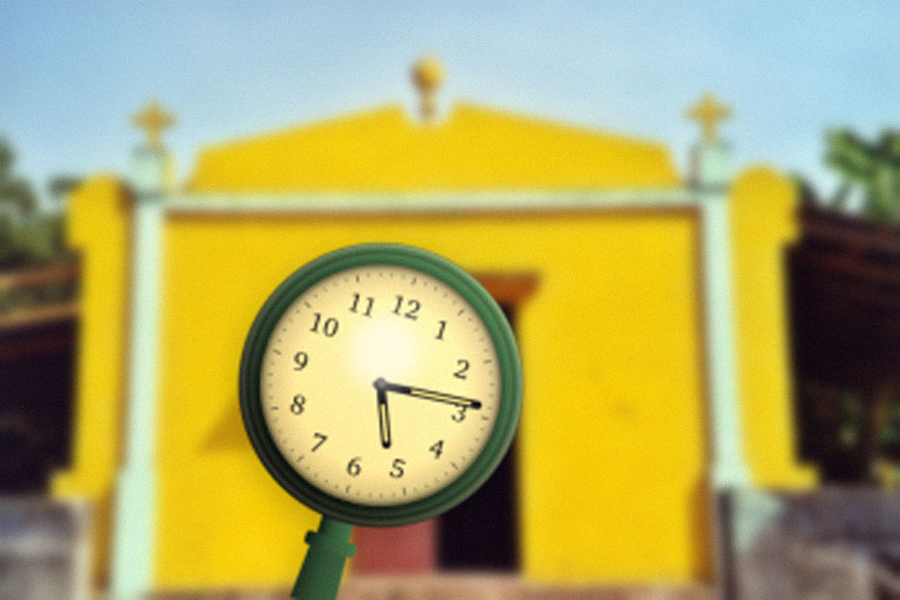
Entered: 5 h 14 min
